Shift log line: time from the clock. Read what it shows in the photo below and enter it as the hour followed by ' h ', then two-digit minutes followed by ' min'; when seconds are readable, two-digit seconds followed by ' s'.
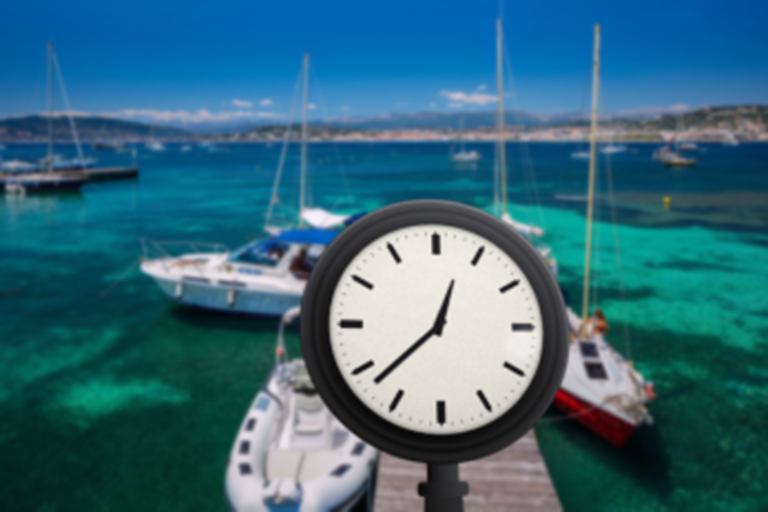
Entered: 12 h 38 min
